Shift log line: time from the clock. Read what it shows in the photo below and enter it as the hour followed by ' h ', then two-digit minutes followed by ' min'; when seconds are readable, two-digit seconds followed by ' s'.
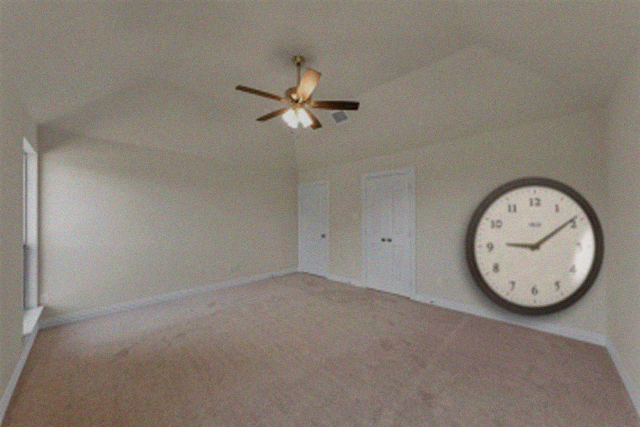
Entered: 9 h 09 min
